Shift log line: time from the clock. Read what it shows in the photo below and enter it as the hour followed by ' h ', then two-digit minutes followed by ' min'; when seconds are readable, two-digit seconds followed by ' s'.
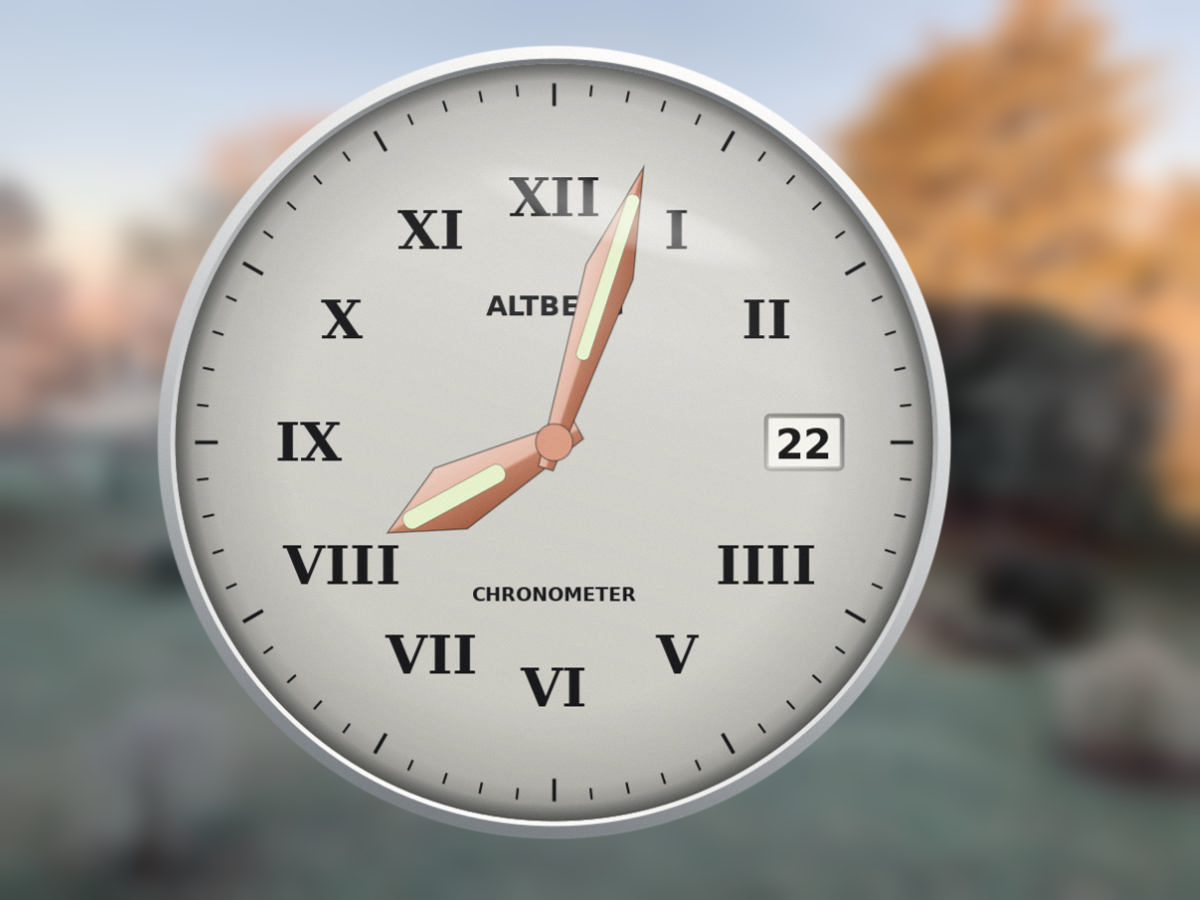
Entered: 8 h 03 min
